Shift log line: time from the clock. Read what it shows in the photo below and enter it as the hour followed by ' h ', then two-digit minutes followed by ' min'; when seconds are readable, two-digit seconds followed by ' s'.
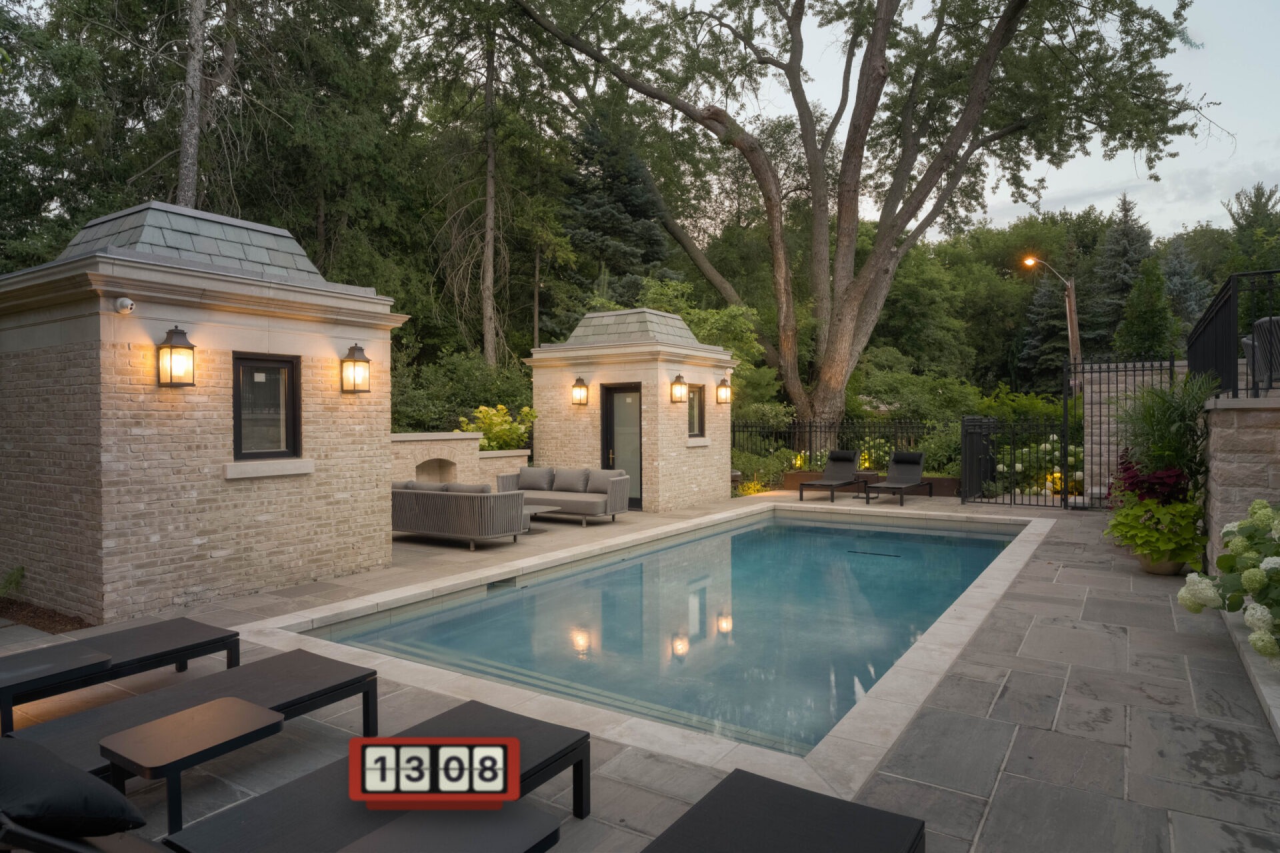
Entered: 13 h 08 min
